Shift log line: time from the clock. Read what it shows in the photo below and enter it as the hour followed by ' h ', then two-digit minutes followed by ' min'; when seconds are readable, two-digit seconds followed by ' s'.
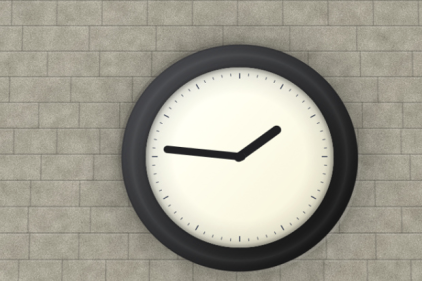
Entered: 1 h 46 min
